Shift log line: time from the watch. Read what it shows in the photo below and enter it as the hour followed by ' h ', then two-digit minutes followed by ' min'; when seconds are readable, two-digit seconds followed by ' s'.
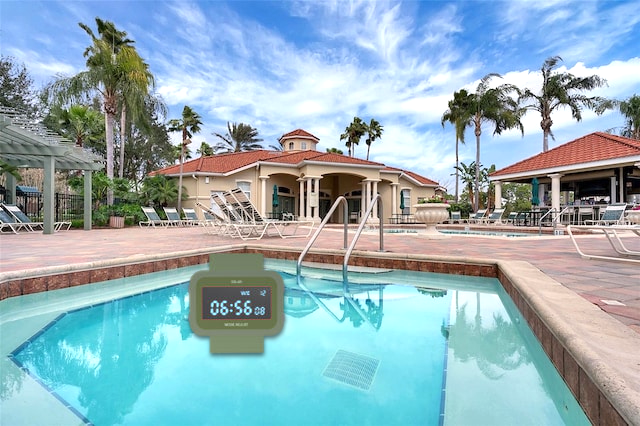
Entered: 6 h 56 min 08 s
